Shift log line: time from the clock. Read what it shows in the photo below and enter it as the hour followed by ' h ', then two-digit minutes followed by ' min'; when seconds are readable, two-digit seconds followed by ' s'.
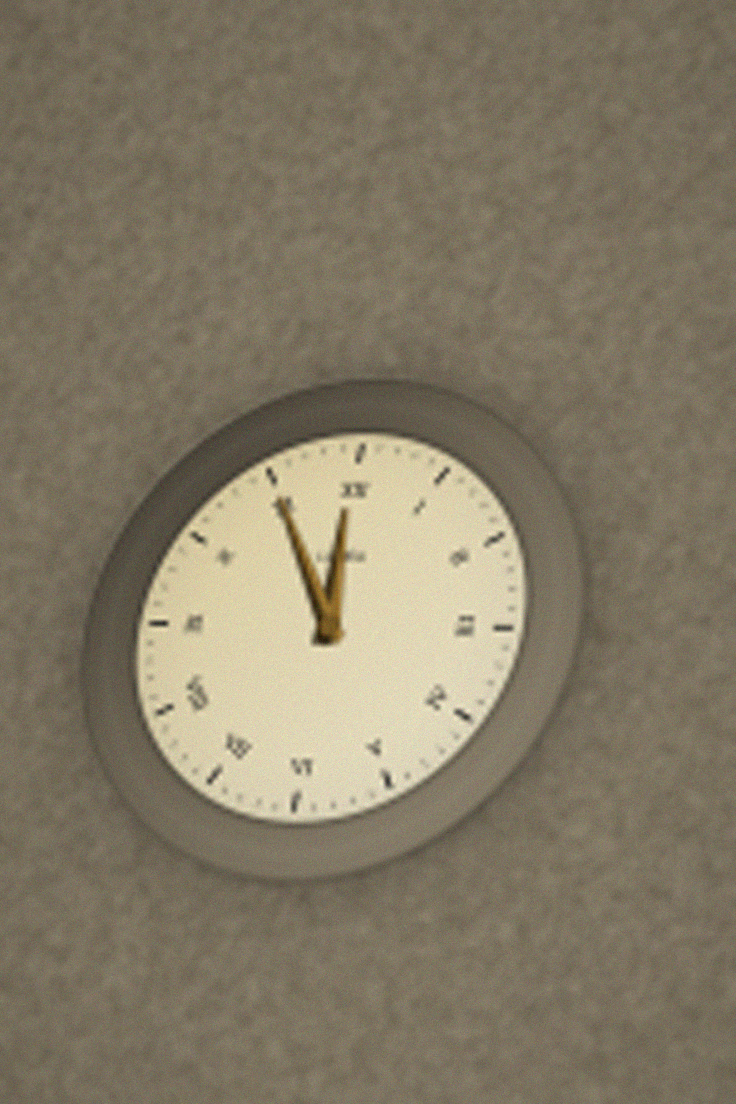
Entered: 11 h 55 min
